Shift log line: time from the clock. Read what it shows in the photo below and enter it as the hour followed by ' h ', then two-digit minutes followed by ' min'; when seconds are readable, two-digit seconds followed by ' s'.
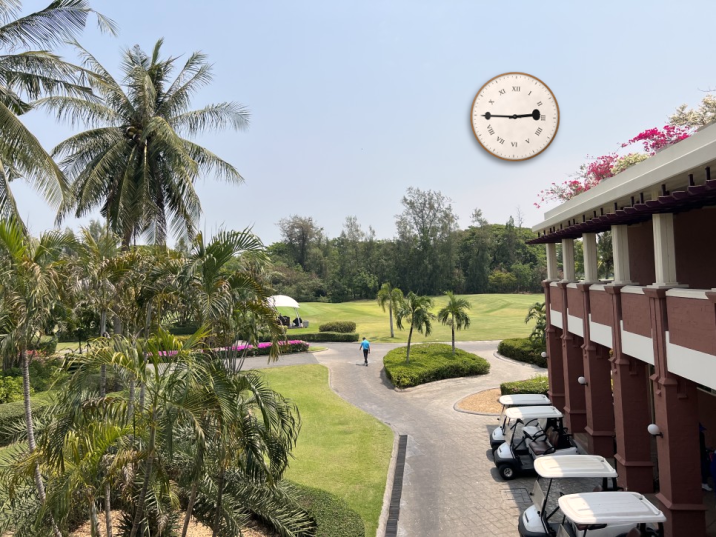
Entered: 2 h 45 min
